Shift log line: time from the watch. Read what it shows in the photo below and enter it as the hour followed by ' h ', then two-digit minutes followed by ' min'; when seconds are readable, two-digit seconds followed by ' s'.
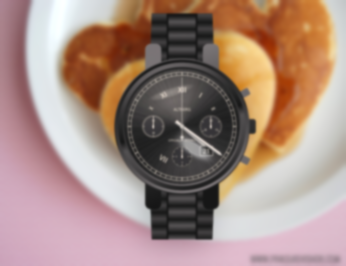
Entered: 4 h 21 min
